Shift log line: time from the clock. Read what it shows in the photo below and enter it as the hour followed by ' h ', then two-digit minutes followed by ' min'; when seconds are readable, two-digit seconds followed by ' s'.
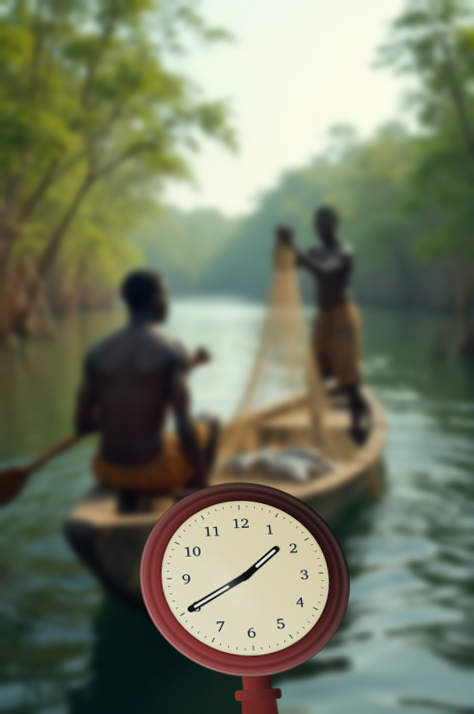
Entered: 1 h 40 min
